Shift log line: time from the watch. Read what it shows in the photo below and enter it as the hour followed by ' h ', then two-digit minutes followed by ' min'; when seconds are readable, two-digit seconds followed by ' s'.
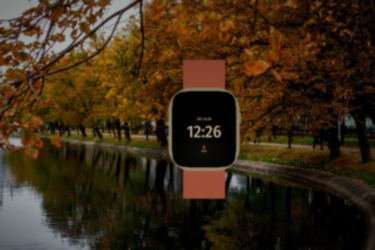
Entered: 12 h 26 min
